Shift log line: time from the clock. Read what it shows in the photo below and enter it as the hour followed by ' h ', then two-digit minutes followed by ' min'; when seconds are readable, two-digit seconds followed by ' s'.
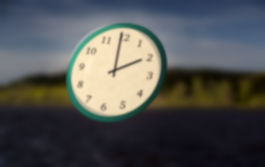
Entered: 1 h 59 min
